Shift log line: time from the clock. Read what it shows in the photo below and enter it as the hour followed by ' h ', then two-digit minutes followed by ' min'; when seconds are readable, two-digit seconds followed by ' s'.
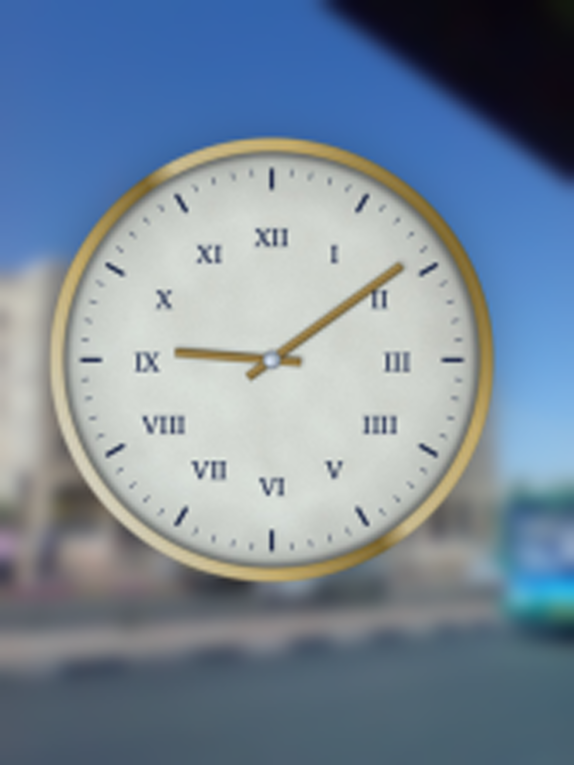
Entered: 9 h 09 min
